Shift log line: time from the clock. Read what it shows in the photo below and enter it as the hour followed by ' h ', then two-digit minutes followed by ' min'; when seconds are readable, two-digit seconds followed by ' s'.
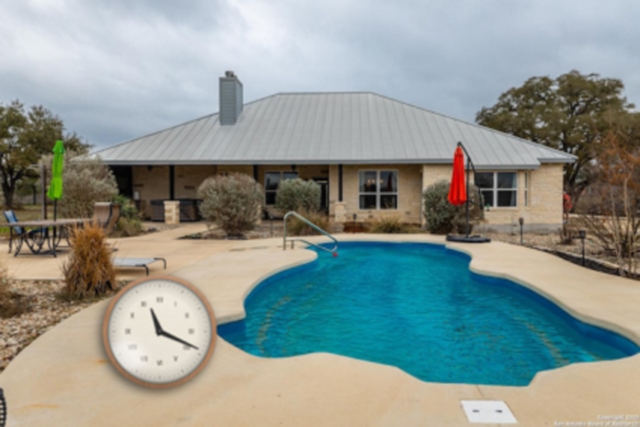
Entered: 11 h 19 min
